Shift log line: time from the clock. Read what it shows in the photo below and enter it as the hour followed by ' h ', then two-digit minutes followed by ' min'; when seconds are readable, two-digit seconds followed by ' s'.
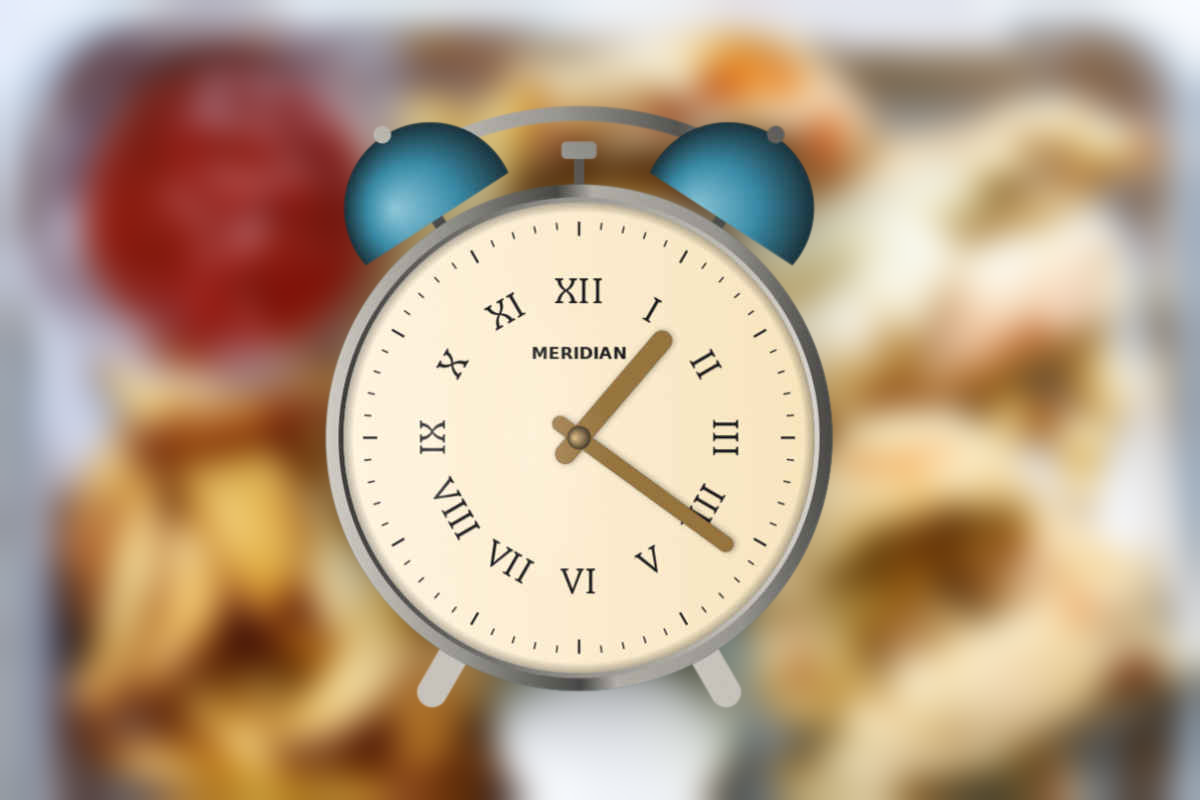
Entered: 1 h 21 min
